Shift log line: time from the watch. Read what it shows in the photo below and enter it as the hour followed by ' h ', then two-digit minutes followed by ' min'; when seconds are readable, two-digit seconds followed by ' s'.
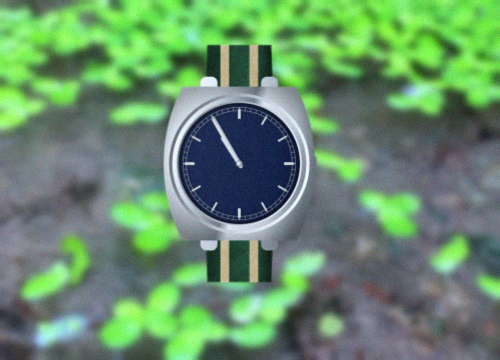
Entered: 10 h 55 min
